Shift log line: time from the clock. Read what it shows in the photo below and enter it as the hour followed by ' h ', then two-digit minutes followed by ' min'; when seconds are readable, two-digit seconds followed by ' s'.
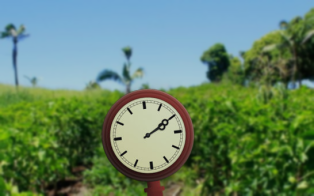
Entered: 2 h 10 min
